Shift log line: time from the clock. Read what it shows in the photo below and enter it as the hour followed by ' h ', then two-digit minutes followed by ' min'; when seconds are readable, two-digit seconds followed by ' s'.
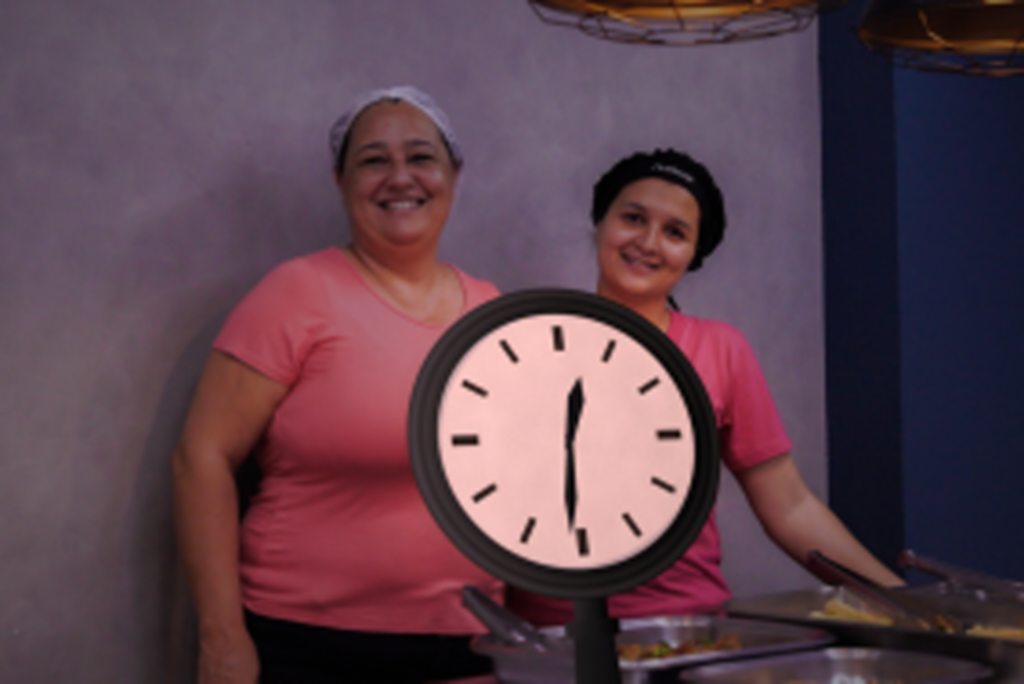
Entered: 12 h 31 min
